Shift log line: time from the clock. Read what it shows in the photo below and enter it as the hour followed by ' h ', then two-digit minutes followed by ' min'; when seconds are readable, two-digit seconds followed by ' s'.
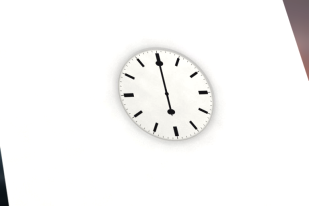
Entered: 6 h 00 min
